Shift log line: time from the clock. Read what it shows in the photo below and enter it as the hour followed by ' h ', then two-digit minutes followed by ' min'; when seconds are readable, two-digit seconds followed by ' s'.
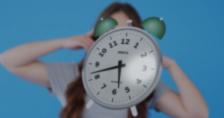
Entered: 5 h 42 min
